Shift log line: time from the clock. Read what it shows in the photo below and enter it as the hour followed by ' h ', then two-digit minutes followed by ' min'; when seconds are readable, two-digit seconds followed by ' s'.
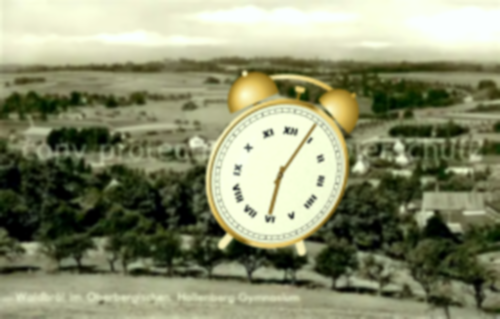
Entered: 6 h 04 min
